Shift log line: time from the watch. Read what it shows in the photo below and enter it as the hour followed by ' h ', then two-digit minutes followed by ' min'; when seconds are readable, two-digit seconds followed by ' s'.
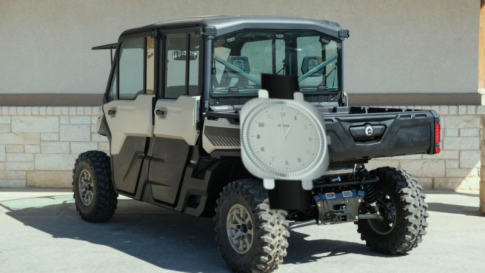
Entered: 12 h 59 min
